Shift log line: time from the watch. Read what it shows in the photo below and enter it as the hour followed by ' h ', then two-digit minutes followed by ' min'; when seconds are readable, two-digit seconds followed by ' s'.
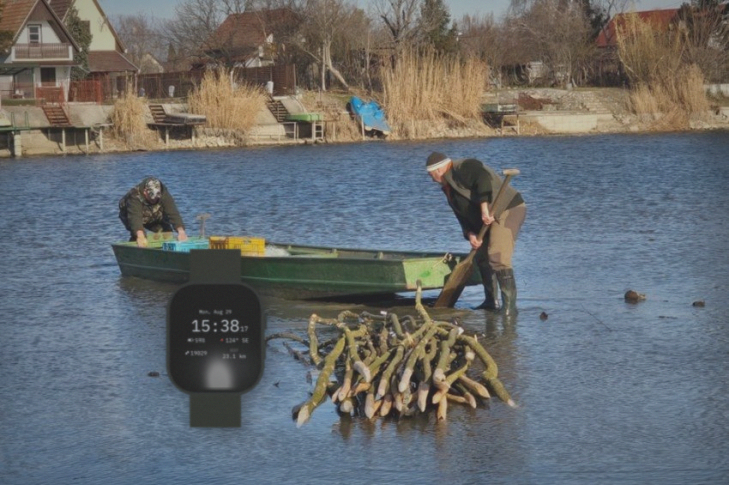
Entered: 15 h 38 min
